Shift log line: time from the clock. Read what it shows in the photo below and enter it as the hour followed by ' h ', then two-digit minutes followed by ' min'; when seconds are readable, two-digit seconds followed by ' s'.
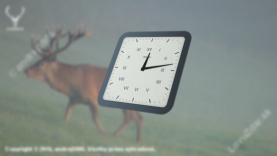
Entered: 12 h 13 min
